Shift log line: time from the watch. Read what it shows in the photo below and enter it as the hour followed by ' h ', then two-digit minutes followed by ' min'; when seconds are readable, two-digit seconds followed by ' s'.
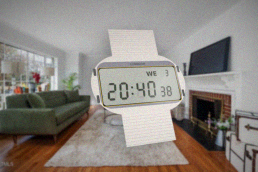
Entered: 20 h 40 min 38 s
